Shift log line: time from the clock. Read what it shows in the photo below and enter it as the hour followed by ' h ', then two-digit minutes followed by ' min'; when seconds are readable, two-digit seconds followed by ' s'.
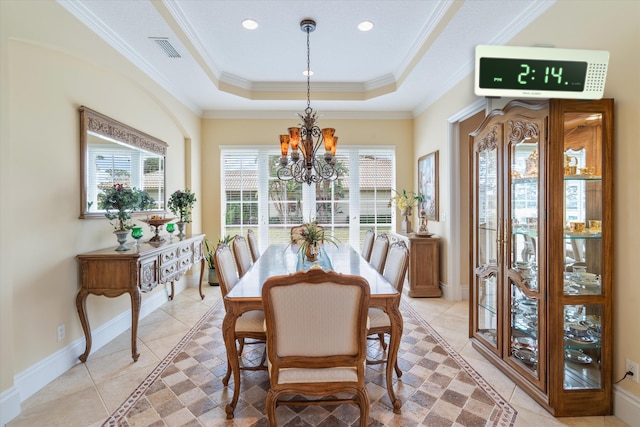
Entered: 2 h 14 min
